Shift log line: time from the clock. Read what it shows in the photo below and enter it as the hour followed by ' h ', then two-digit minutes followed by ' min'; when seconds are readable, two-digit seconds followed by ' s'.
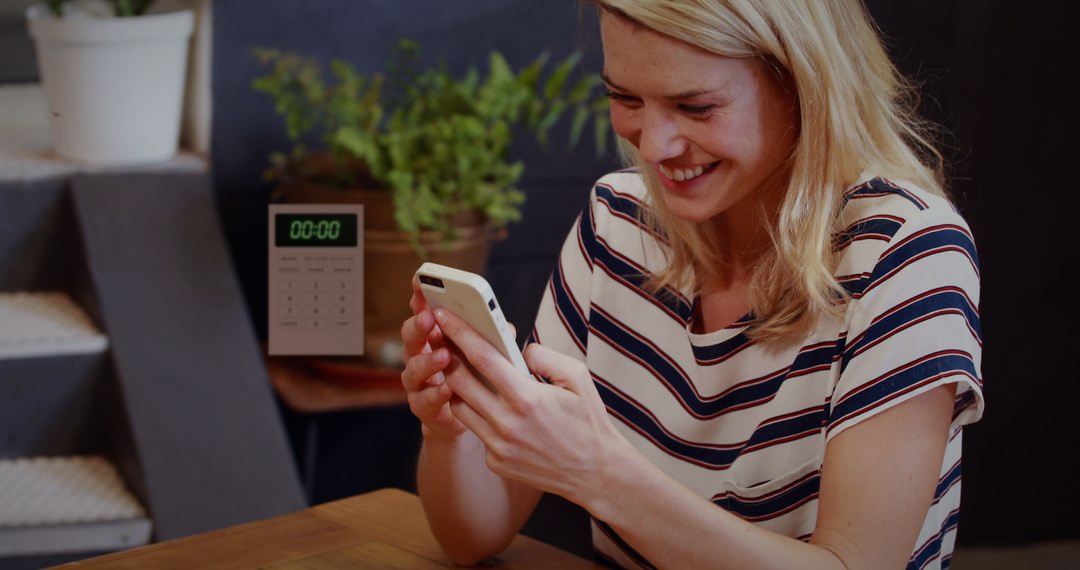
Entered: 0 h 00 min
